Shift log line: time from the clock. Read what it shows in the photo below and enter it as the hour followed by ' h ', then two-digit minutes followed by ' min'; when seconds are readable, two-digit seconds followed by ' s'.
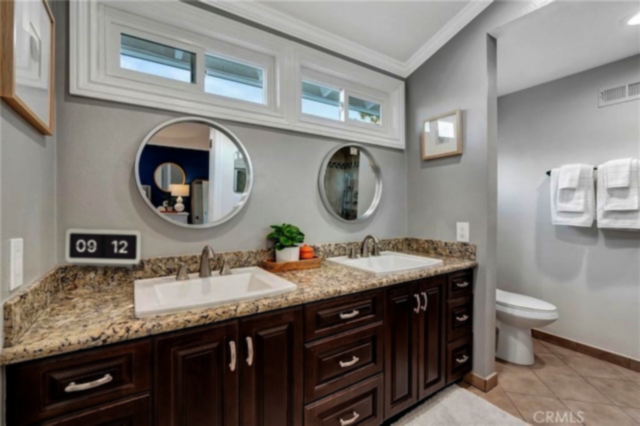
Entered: 9 h 12 min
